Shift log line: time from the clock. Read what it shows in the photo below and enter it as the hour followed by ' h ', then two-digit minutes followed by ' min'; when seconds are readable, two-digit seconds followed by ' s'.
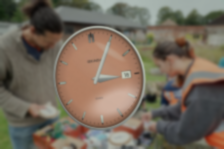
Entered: 3 h 05 min
